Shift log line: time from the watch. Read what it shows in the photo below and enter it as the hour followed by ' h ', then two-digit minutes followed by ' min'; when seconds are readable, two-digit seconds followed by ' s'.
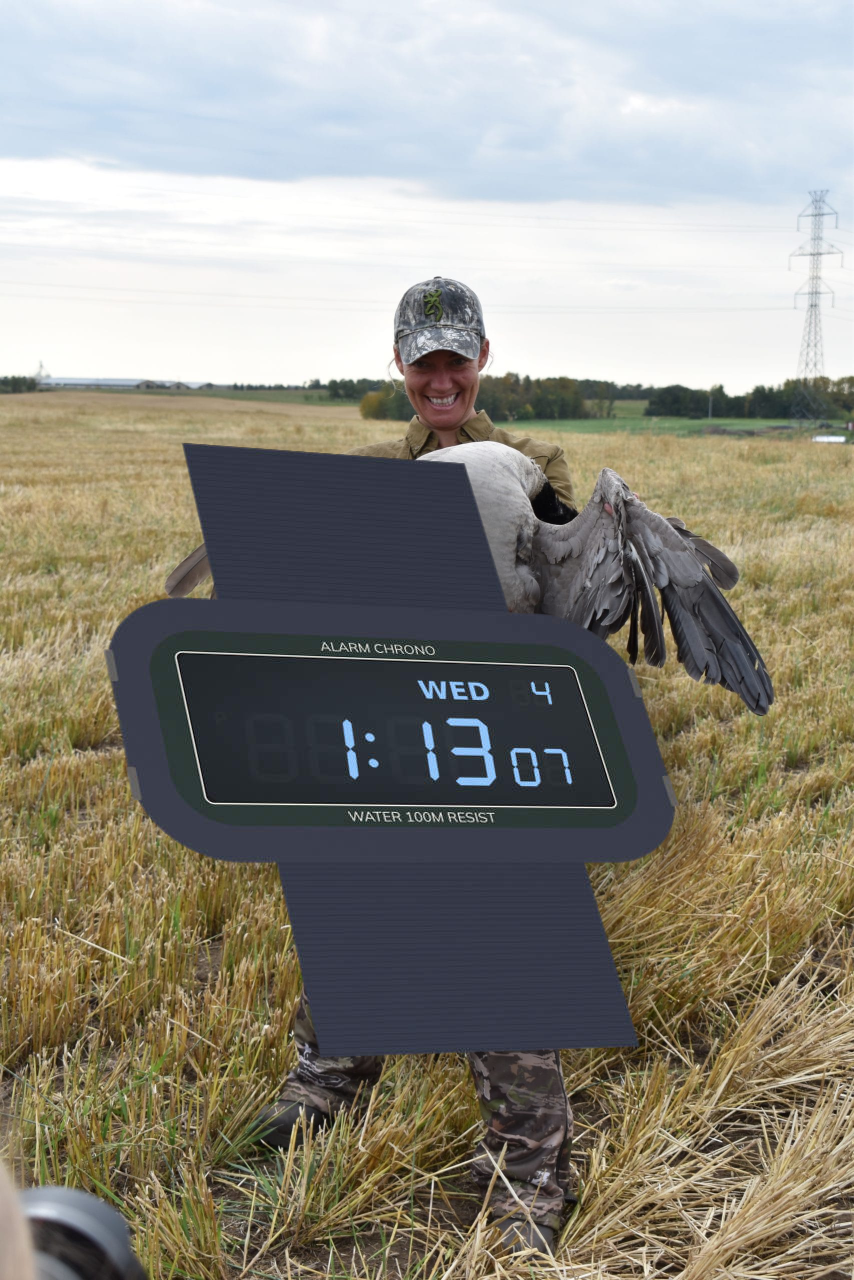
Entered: 1 h 13 min 07 s
